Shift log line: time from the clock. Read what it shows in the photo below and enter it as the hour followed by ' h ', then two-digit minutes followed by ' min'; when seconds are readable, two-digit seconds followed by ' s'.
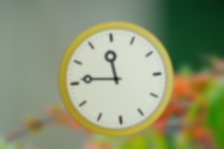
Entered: 11 h 46 min
